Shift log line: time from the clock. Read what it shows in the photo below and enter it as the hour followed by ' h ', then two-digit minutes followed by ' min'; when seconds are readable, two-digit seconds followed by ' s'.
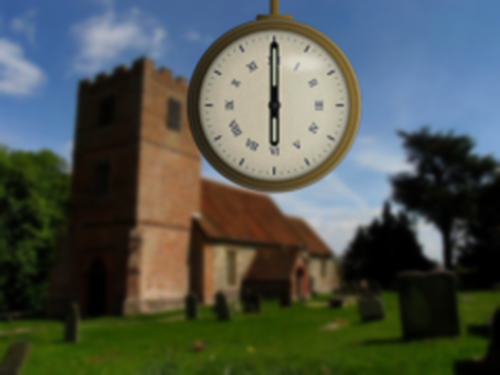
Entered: 6 h 00 min
